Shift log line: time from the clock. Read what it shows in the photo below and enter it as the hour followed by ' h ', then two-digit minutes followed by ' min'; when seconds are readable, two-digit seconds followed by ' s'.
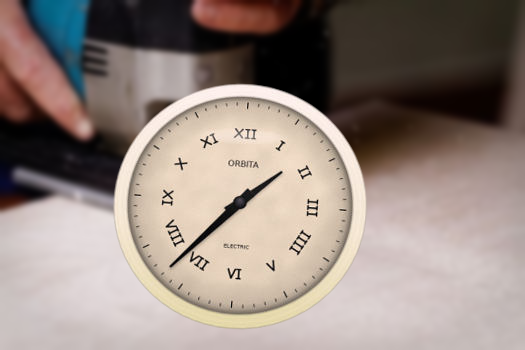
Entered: 1 h 37 min
